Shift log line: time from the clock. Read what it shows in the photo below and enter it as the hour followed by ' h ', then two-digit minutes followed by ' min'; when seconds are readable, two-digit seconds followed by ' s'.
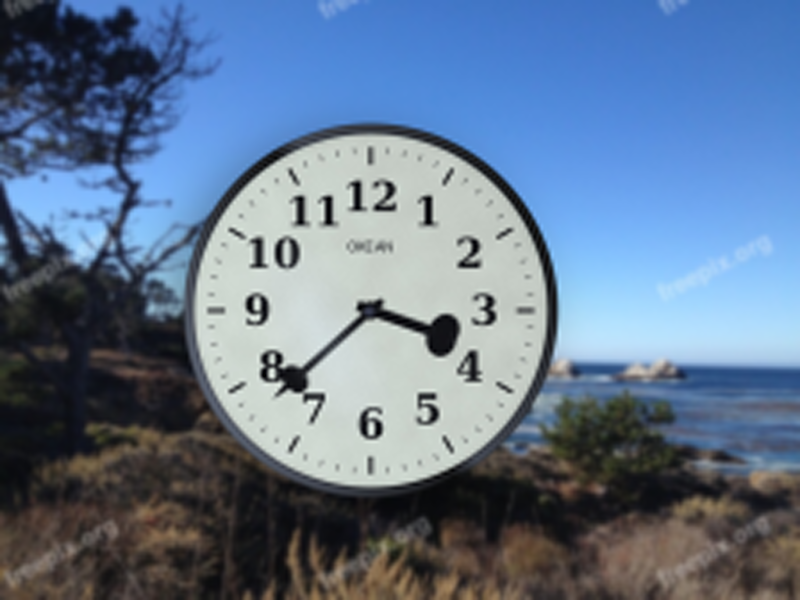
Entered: 3 h 38 min
